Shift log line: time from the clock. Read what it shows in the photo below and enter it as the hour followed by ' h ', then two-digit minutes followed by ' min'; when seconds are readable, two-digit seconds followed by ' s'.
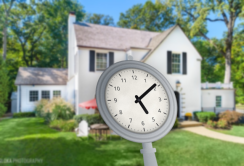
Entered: 5 h 09 min
